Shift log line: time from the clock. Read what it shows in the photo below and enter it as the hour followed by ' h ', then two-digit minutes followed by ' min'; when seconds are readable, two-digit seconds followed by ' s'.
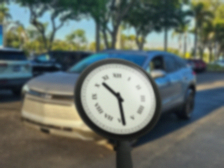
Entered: 10 h 29 min
